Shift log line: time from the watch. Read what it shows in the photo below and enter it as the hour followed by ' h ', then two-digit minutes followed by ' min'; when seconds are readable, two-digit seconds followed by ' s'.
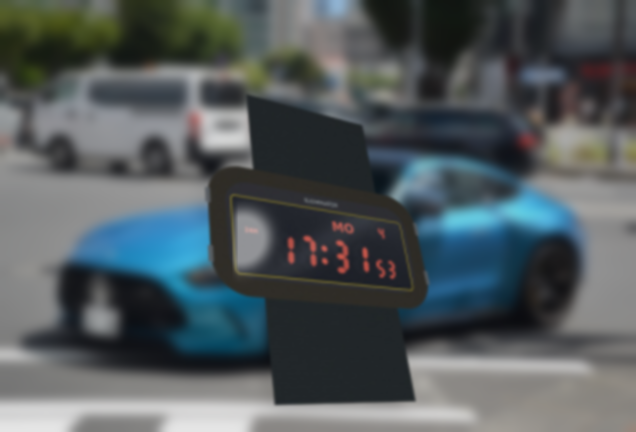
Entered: 17 h 31 min 53 s
